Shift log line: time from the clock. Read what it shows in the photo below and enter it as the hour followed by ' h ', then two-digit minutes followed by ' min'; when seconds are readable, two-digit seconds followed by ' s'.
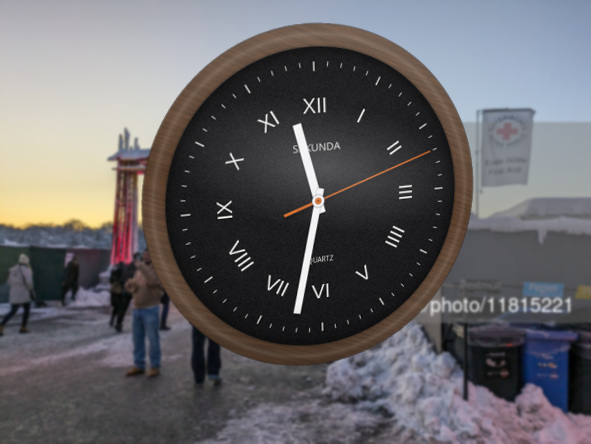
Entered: 11 h 32 min 12 s
